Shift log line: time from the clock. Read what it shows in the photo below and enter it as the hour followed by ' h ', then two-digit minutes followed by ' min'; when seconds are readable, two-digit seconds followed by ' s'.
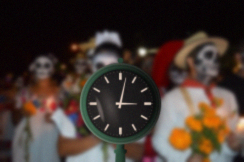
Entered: 3 h 02 min
